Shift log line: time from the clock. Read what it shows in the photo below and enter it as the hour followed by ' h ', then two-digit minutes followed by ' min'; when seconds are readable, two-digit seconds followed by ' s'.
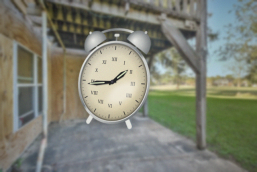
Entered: 1 h 44 min
